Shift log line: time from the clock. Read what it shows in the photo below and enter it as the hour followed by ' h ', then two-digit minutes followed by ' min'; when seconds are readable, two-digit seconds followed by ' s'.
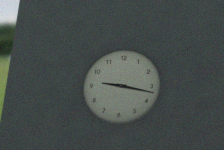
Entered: 9 h 17 min
